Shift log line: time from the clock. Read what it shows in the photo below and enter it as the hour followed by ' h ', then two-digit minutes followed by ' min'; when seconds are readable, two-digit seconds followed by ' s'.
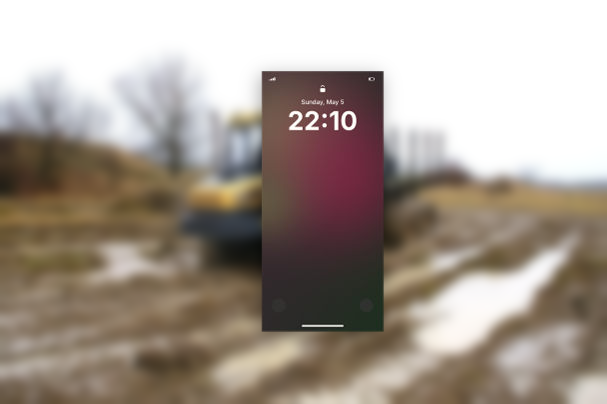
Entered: 22 h 10 min
